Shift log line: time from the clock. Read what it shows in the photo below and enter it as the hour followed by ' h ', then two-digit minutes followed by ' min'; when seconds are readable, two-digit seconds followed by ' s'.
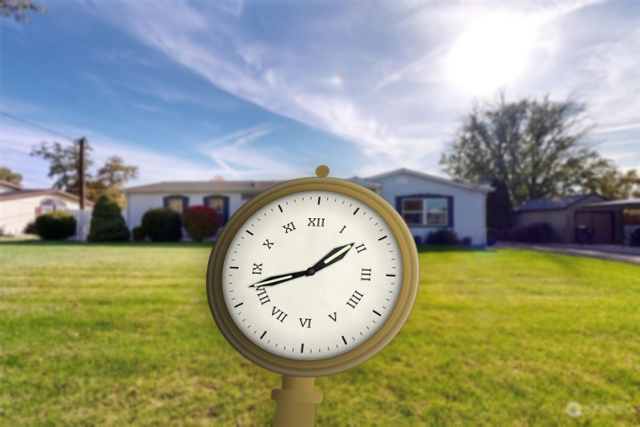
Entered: 1 h 42 min
